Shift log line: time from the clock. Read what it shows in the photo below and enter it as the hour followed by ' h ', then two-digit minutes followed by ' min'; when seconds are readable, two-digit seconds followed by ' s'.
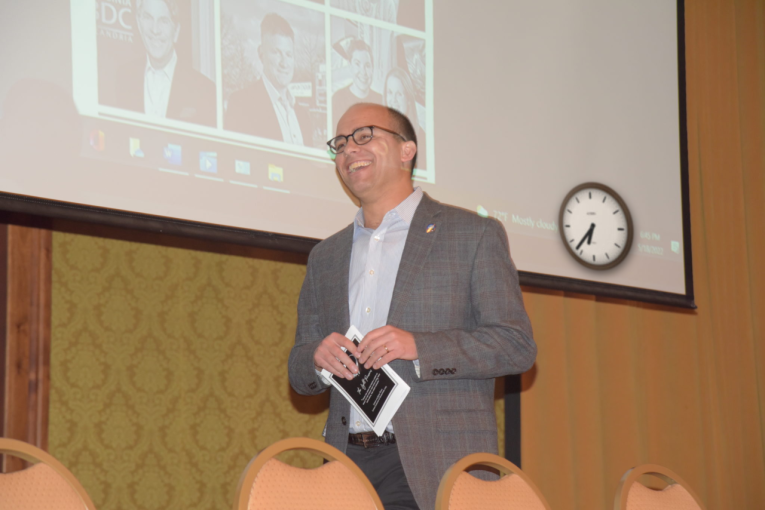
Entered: 6 h 37 min
